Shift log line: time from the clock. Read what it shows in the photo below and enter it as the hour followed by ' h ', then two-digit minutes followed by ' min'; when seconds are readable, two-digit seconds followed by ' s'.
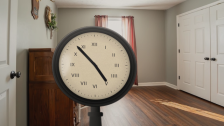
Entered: 4 h 53 min
